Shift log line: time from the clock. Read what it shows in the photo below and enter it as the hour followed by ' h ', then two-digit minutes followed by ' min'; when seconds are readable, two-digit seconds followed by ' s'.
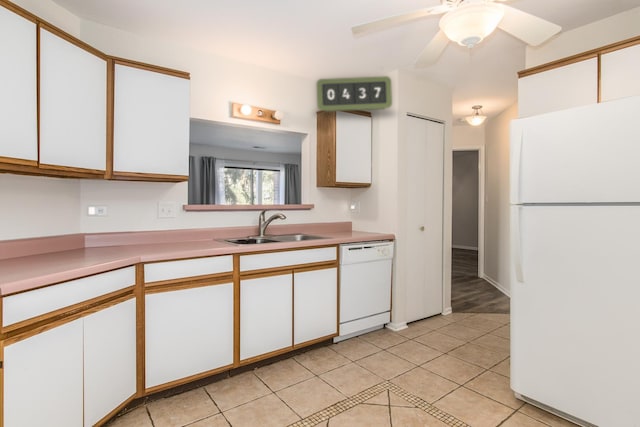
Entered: 4 h 37 min
